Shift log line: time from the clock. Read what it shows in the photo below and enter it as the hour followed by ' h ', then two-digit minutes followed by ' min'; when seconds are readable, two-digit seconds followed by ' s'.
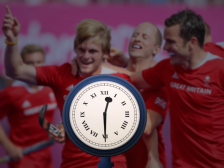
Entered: 12 h 30 min
